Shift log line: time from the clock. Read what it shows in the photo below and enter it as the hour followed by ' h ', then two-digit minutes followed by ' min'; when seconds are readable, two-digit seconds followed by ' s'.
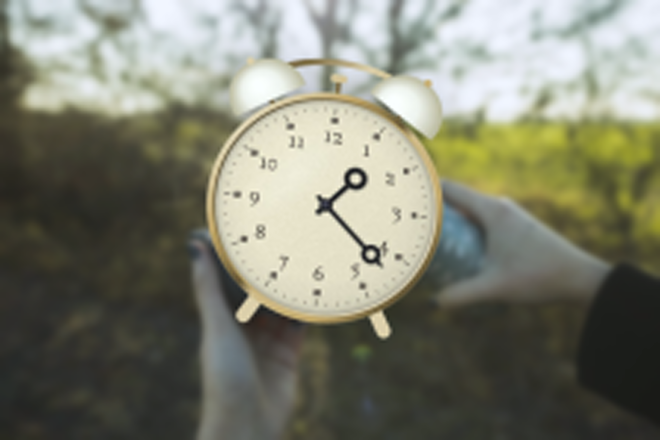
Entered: 1 h 22 min
